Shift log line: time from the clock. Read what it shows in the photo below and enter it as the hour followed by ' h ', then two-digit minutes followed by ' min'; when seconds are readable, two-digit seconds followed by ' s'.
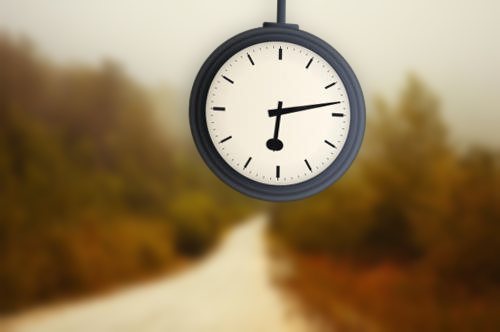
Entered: 6 h 13 min
